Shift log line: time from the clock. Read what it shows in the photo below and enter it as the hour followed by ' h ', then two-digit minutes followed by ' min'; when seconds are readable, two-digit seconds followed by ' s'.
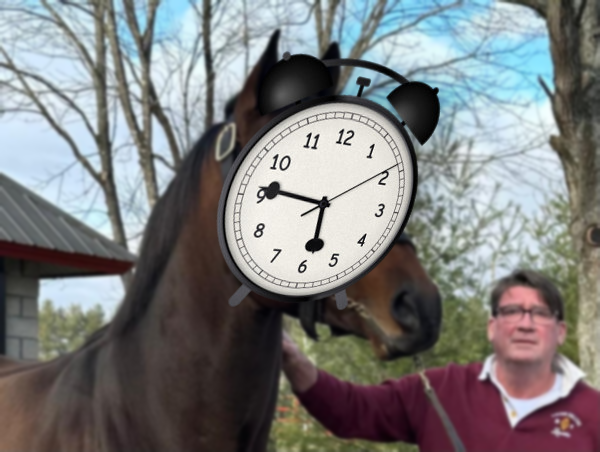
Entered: 5 h 46 min 09 s
